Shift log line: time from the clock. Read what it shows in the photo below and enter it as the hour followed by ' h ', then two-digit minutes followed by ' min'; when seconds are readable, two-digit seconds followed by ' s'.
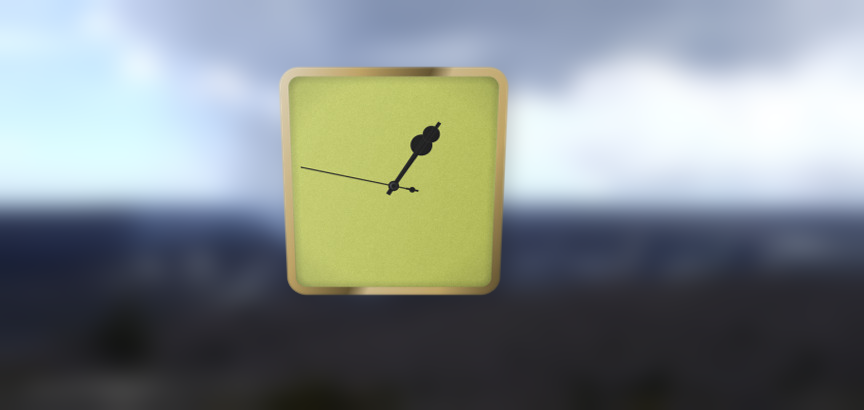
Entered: 1 h 05 min 47 s
